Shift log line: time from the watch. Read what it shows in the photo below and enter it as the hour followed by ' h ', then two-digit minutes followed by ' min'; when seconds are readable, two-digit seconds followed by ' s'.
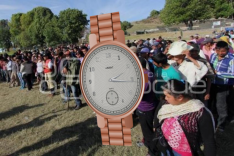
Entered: 2 h 16 min
